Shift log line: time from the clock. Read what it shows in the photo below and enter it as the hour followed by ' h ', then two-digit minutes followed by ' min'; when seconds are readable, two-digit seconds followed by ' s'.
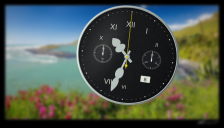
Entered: 10 h 33 min
